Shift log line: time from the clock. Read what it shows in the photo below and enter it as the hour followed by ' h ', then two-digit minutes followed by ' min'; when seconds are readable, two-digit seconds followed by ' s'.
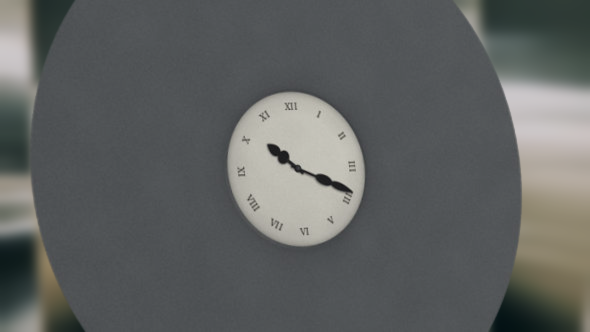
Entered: 10 h 19 min
